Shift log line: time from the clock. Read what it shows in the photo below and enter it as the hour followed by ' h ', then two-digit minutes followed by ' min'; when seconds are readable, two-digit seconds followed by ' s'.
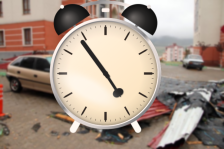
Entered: 4 h 54 min
